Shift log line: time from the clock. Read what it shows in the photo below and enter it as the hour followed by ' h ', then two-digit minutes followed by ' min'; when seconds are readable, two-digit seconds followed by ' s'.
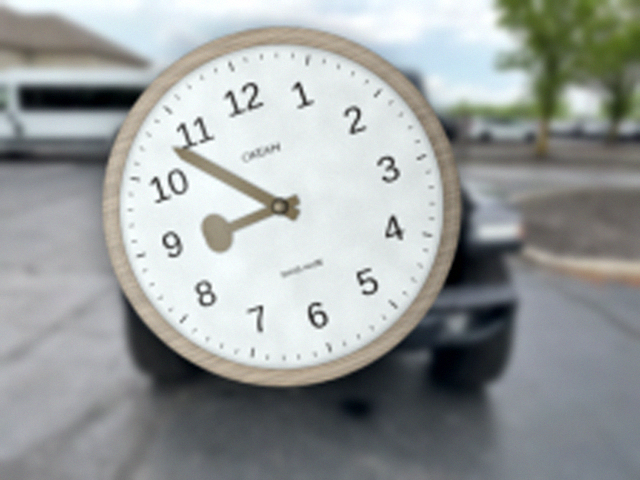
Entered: 8 h 53 min
